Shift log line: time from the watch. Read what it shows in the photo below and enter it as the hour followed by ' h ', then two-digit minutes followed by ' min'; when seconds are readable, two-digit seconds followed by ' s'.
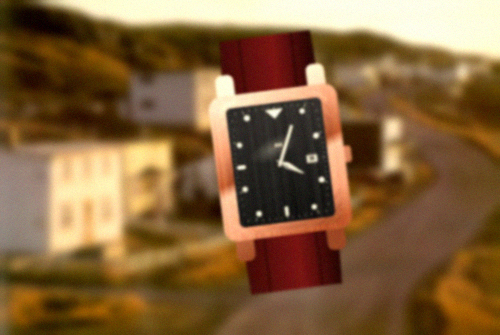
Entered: 4 h 04 min
